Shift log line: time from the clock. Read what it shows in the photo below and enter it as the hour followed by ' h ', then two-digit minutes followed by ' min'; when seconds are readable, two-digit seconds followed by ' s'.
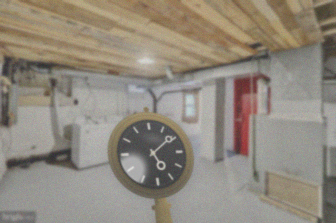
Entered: 5 h 09 min
